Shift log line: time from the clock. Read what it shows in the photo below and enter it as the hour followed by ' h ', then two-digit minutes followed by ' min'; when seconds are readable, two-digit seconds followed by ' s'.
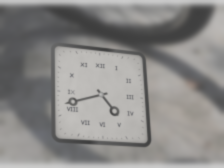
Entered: 4 h 42 min
